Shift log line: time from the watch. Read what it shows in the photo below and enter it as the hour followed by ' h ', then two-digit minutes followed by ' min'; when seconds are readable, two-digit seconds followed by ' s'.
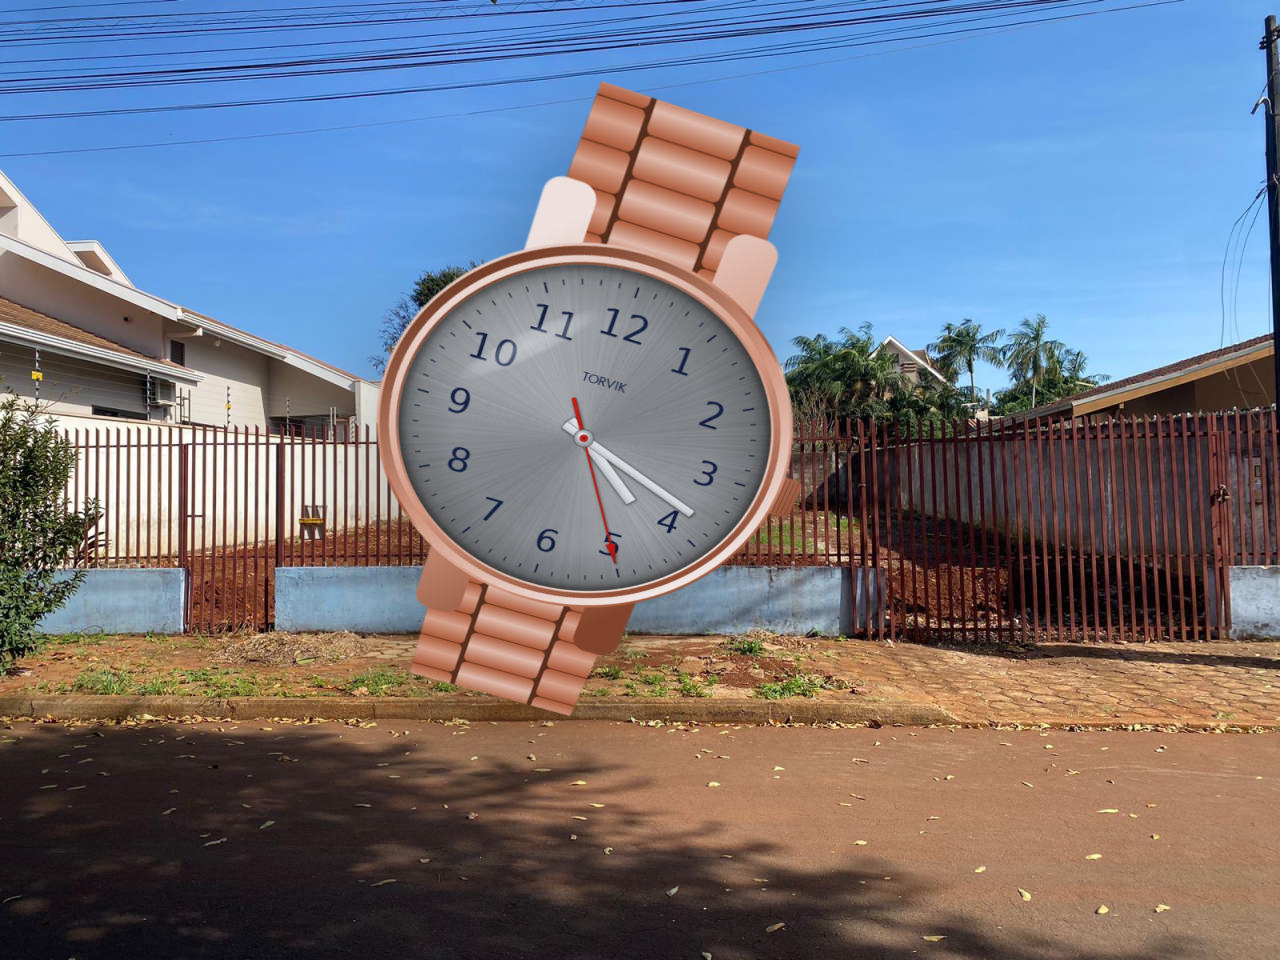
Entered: 4 h 18 min 25 s
